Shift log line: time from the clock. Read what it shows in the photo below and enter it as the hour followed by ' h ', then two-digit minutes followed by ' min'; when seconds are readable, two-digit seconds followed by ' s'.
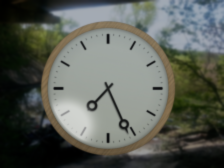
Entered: 7 h 26 min
